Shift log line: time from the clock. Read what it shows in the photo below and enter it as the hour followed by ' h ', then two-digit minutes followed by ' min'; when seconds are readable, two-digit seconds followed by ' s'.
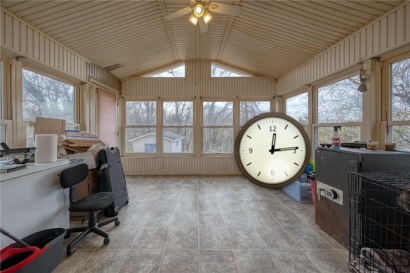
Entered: 12 h 14 min
